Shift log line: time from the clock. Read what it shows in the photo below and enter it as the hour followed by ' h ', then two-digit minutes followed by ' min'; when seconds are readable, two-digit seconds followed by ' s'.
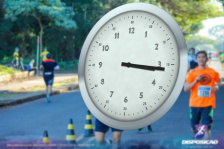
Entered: 3 h 16 min
